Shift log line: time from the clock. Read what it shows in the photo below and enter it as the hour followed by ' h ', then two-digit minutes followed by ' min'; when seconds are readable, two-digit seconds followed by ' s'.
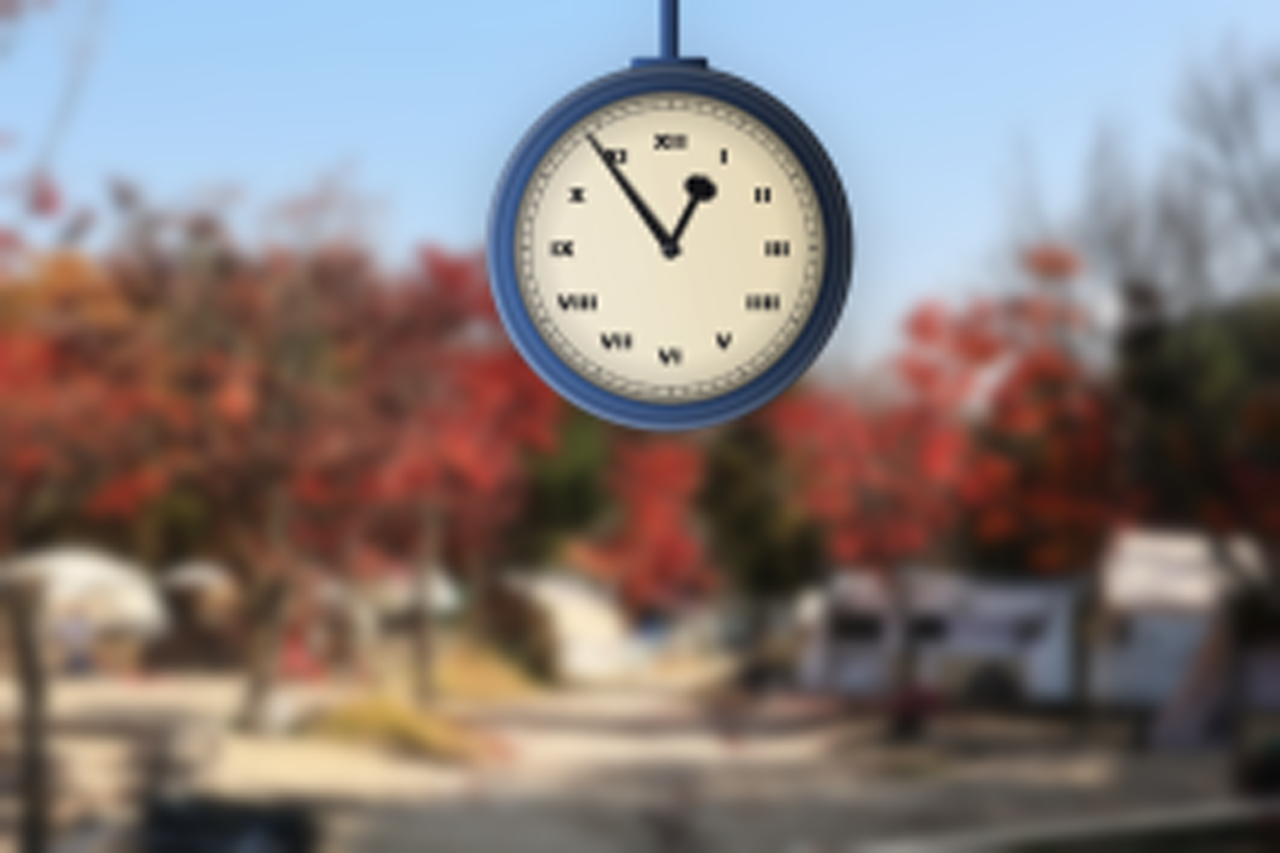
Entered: 12 h 54 min
